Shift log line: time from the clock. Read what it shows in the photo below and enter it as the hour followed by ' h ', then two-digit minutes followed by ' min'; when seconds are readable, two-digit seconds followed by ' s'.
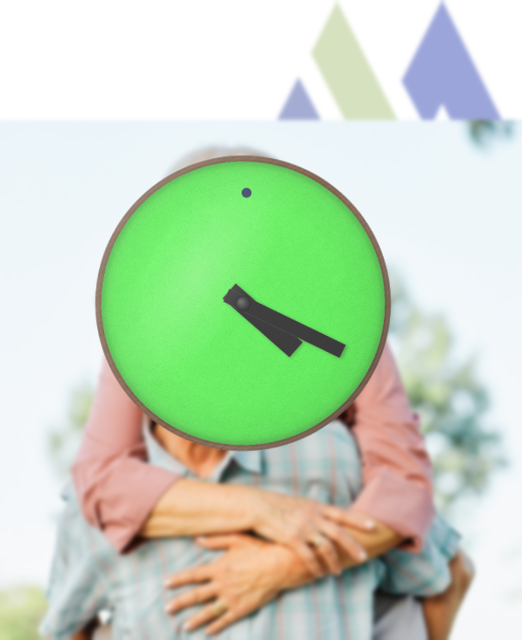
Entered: 4 h 19 min
